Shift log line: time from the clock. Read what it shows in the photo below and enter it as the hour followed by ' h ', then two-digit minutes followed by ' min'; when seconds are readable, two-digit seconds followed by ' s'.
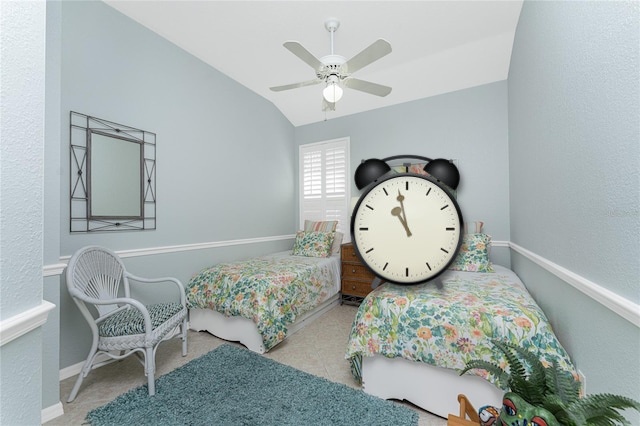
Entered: 10 h 58 min
